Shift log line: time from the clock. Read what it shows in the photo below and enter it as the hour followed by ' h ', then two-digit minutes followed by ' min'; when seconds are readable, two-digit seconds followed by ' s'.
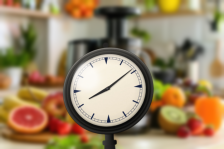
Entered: 8 h 09 min
